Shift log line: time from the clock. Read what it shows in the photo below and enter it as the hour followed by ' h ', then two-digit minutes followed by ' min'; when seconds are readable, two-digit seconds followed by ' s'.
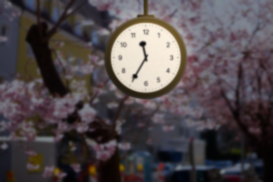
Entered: 11 h 35 min
